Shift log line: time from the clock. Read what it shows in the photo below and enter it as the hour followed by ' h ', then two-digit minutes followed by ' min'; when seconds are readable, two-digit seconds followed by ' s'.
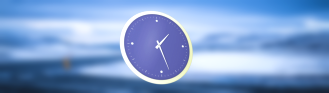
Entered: 1 h 27 min
